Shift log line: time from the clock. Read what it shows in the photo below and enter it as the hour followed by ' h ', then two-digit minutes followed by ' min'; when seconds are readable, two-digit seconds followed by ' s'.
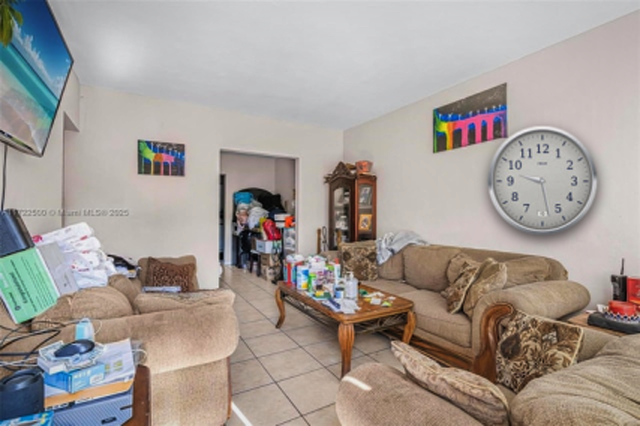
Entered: 9 h 28 min
